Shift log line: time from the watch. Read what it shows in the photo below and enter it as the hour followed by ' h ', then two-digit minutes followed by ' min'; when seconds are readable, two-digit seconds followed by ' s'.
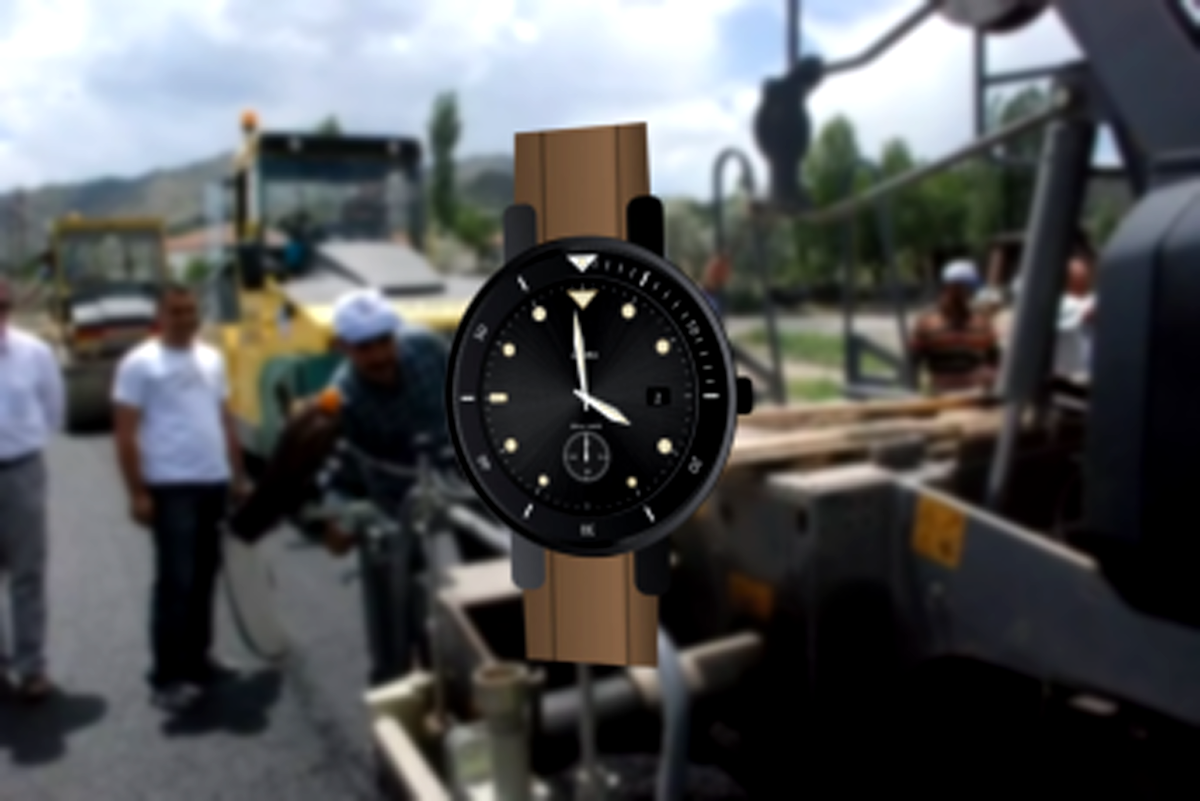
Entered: 3 h 59 min
